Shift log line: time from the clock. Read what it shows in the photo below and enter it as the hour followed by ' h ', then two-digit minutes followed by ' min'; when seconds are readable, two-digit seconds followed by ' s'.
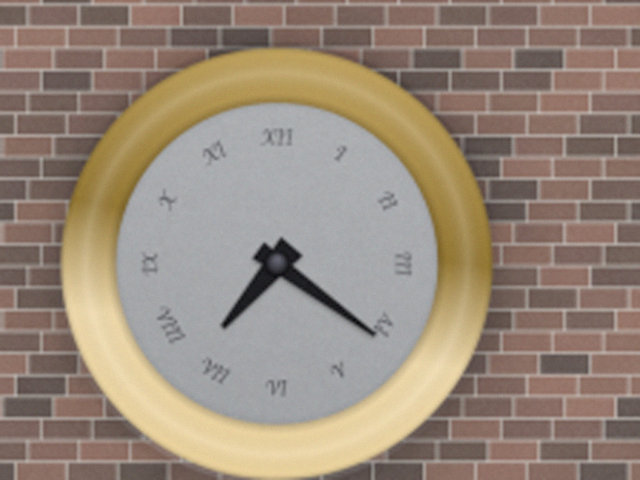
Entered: 7 h 21 min
